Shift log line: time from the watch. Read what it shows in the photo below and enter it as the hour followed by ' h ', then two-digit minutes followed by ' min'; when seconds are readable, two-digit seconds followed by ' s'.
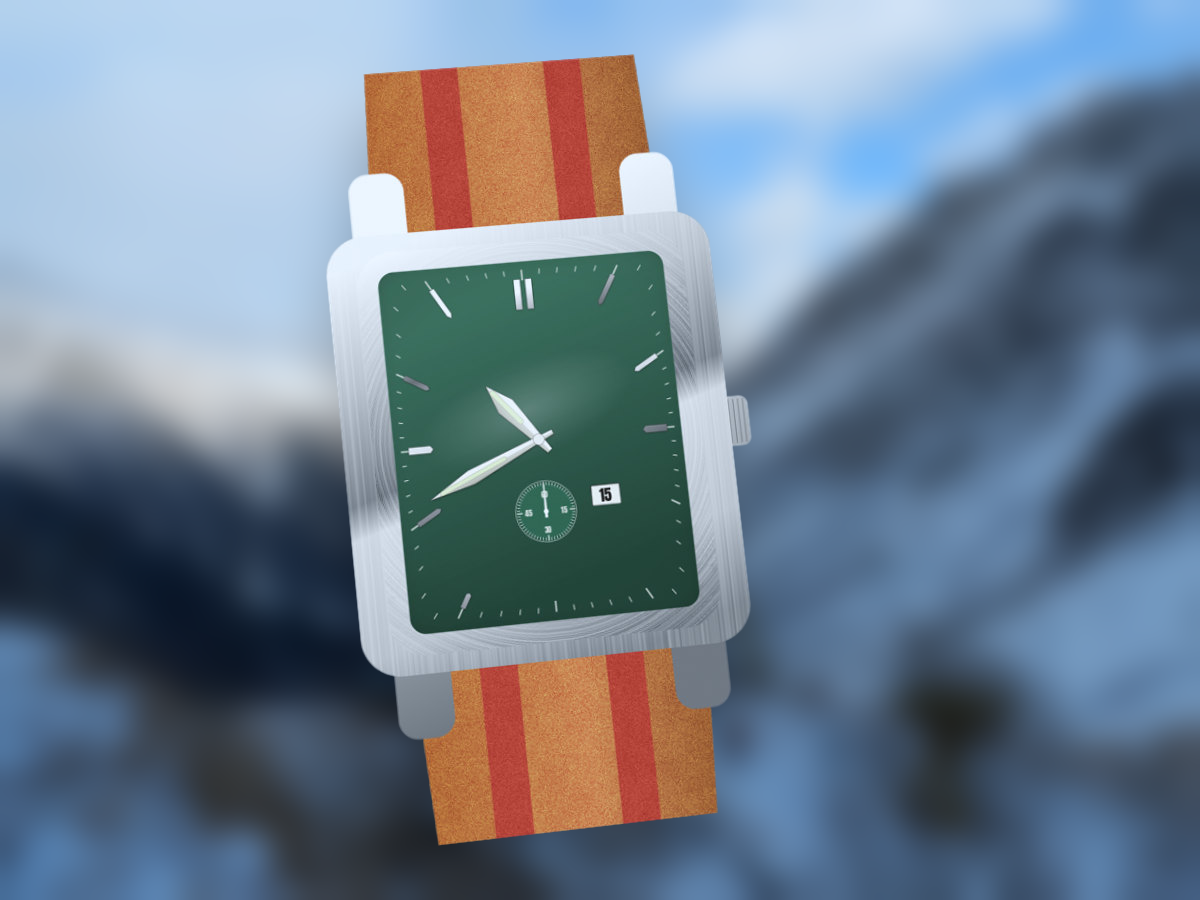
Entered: 10 h 41 min
